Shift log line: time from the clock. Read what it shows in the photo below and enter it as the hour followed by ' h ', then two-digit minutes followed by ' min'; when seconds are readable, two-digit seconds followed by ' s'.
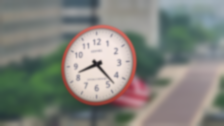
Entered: 8 h 23 min
